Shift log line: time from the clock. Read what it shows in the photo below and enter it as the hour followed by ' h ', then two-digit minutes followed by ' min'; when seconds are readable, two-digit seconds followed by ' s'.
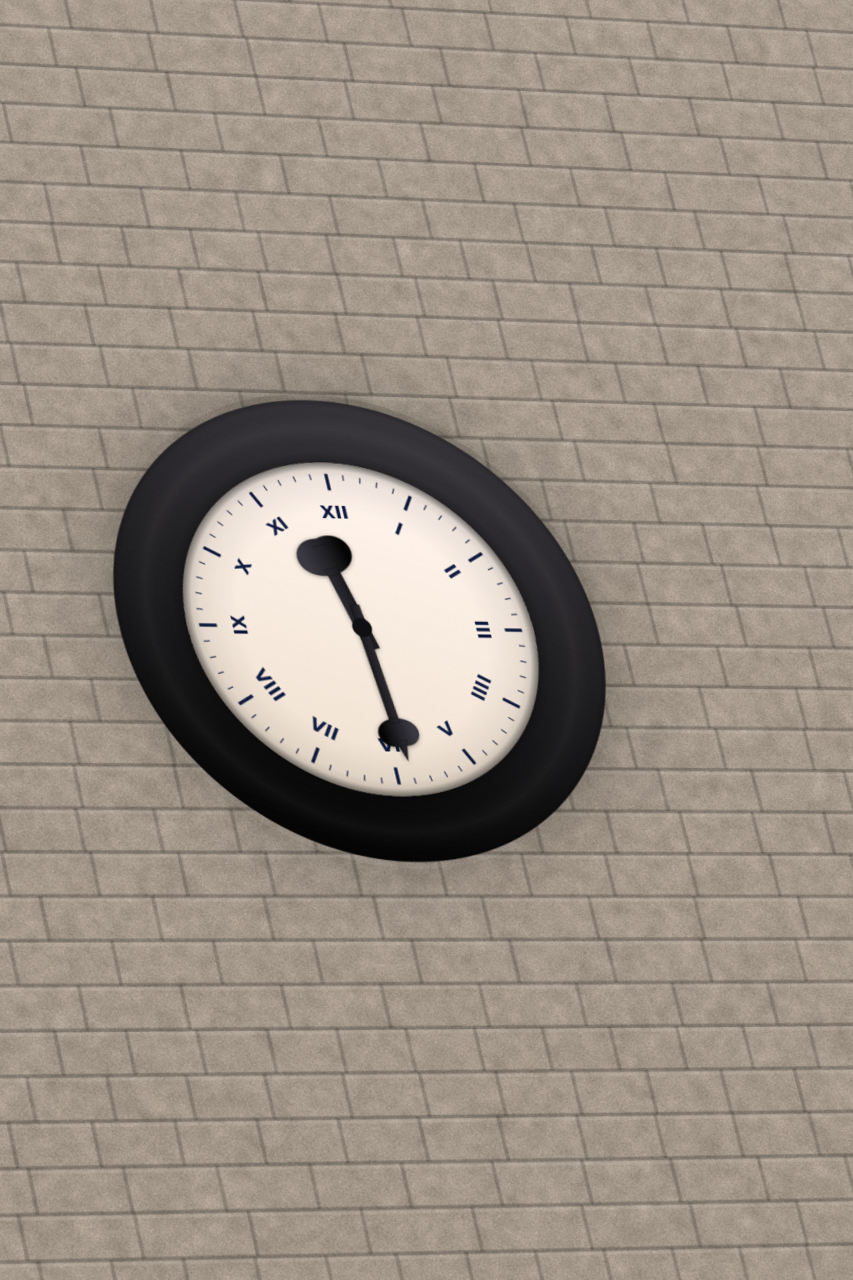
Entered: 11 h 29 min
